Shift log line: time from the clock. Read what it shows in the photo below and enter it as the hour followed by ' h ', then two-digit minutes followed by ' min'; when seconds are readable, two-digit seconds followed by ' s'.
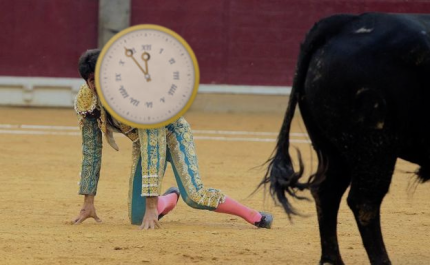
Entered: 11 h 54 min
